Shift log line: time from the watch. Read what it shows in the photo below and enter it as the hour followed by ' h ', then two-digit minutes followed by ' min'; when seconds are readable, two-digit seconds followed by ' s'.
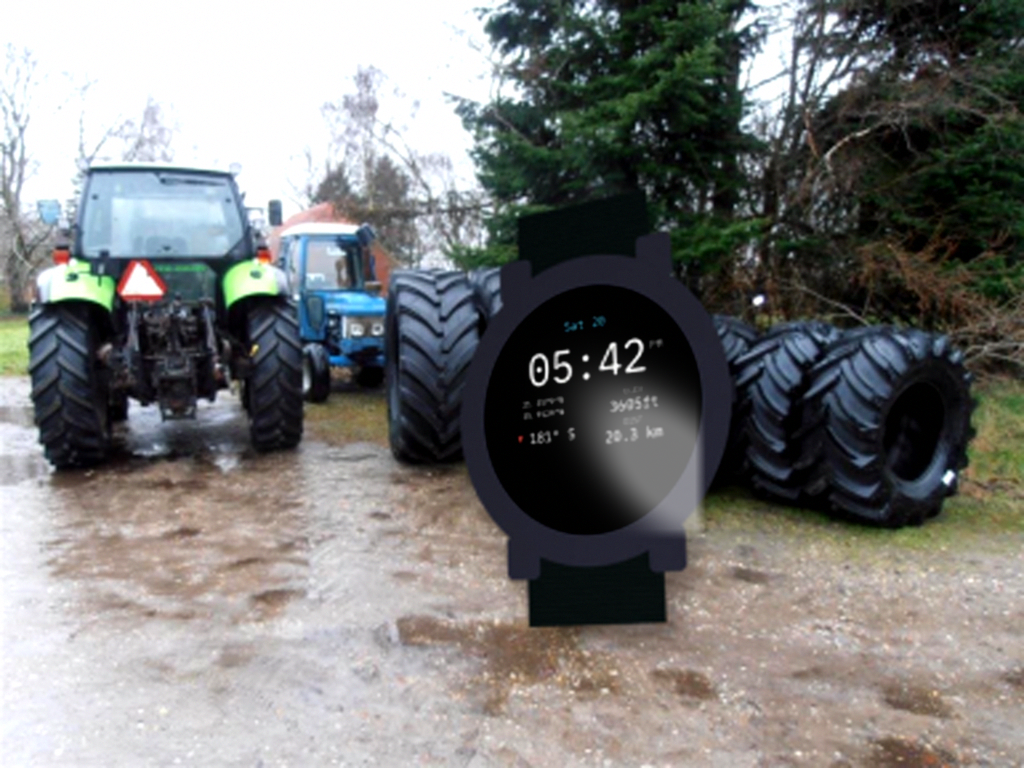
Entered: 5 h 42 min
